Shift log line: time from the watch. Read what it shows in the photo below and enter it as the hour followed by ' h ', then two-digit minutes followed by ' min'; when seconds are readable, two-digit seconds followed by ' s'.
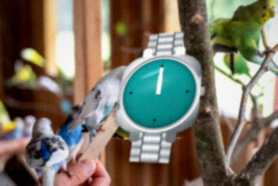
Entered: 12 h 00 min
